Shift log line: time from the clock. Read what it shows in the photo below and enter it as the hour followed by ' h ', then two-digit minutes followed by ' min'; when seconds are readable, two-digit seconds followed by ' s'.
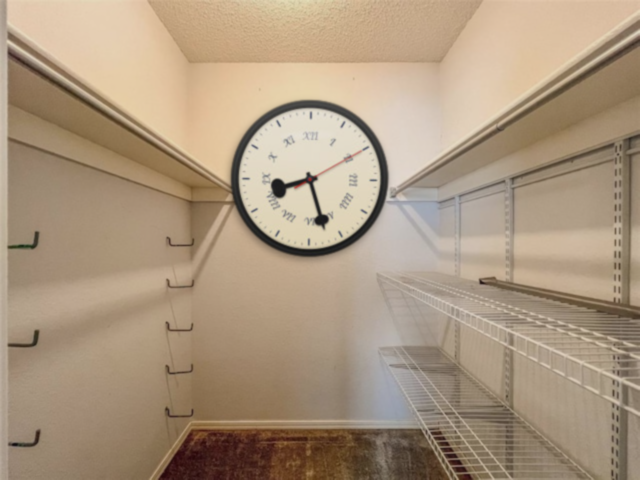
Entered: 8 h 27 min 10 s
